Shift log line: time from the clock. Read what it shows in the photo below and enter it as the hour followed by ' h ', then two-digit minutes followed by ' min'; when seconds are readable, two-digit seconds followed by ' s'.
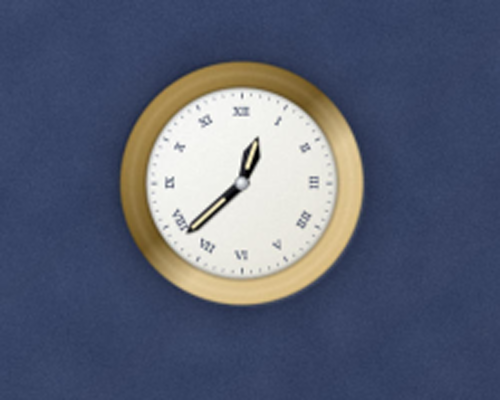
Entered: 12 h 38 min
